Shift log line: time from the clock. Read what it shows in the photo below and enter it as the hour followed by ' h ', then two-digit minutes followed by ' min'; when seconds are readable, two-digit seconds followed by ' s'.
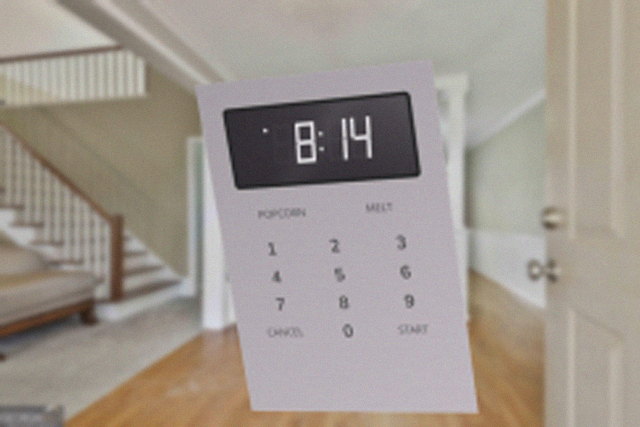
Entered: 8 h 14 min
